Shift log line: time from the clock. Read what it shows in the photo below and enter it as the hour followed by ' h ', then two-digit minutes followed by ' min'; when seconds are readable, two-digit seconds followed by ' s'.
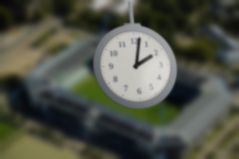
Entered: 2 h 02 min
